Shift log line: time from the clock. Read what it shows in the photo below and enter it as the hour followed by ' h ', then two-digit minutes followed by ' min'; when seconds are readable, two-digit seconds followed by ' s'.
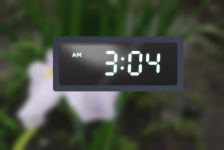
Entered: 3 h 04 min
